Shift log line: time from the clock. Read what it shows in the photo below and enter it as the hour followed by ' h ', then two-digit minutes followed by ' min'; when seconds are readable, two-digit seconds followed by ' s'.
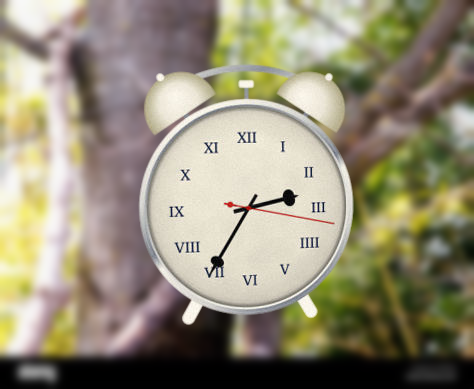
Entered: 2 h 35 min 17 s
